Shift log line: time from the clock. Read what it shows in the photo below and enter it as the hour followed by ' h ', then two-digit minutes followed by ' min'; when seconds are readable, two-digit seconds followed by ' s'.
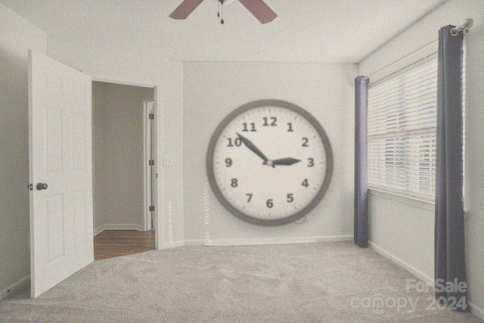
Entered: 2 h 52 min
